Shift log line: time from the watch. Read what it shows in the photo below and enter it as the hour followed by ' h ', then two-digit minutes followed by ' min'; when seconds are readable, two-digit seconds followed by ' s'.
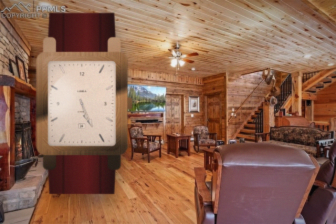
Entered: 5 h 26 min
